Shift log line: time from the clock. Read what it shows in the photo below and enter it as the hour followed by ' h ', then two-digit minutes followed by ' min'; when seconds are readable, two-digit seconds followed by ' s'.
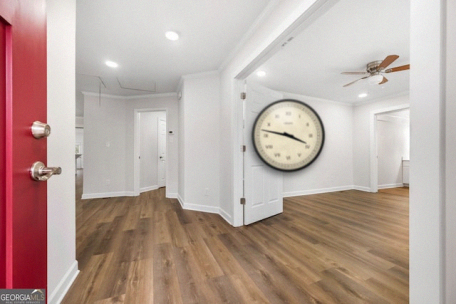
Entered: 3 h 47 min
